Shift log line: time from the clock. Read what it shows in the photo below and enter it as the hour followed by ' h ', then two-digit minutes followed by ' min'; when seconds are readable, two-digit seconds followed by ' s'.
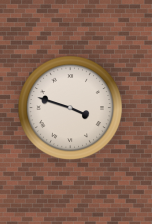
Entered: 3 h 48 min
